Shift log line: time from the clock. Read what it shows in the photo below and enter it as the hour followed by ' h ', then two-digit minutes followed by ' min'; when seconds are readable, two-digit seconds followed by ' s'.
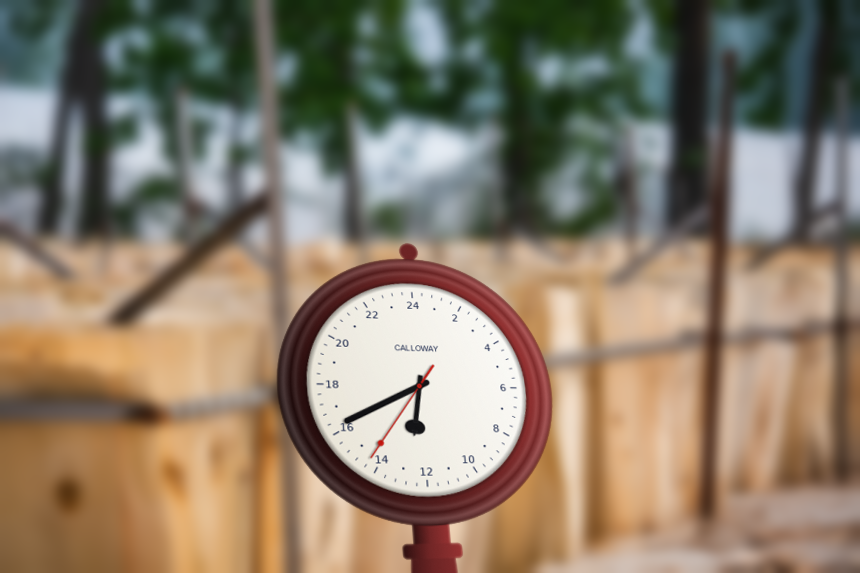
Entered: 12 h 40 min 36 s
